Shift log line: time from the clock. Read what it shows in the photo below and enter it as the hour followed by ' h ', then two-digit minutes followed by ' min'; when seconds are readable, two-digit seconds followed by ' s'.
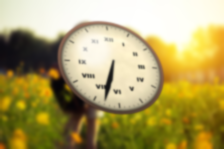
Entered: 6 h 33 min
